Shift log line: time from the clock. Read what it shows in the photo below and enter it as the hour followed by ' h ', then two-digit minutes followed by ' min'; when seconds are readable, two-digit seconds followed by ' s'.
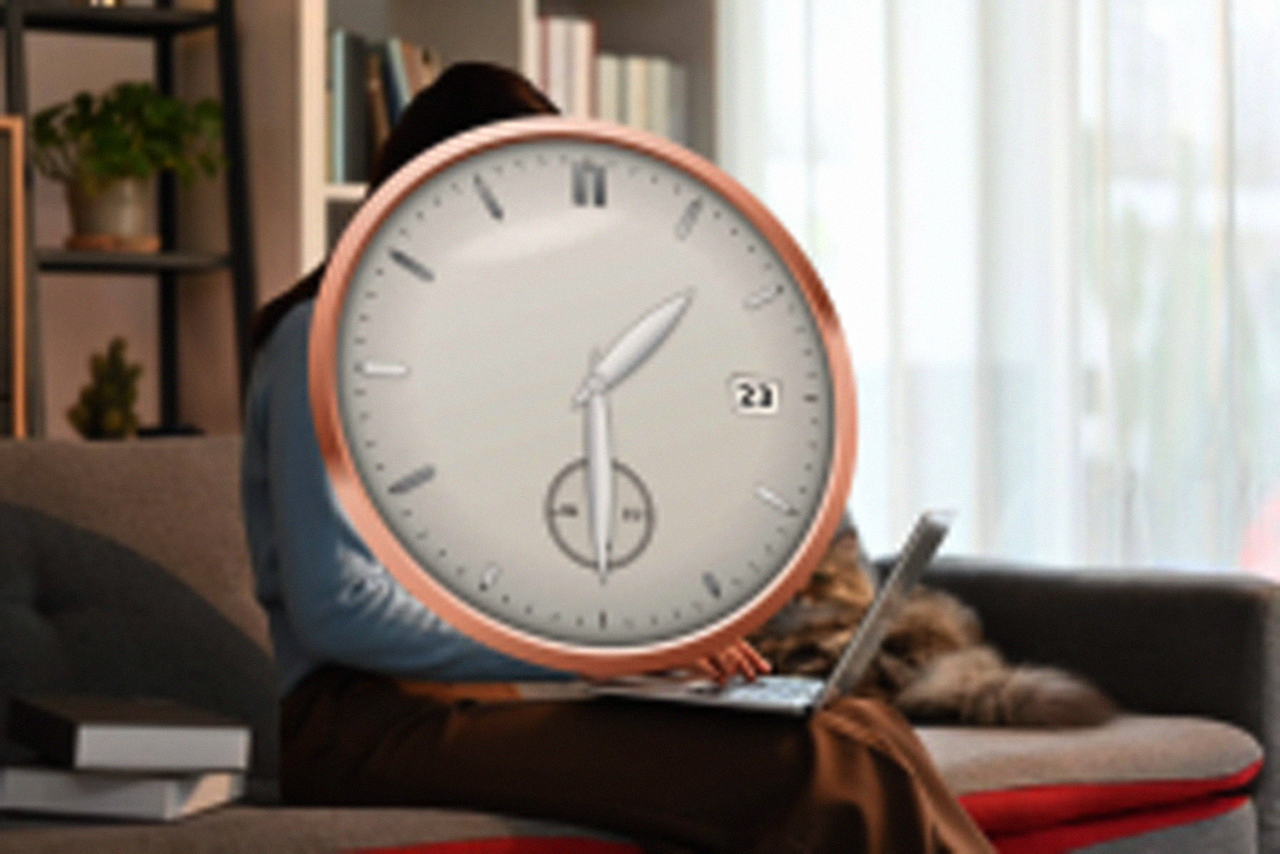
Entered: 1 h 30 min
